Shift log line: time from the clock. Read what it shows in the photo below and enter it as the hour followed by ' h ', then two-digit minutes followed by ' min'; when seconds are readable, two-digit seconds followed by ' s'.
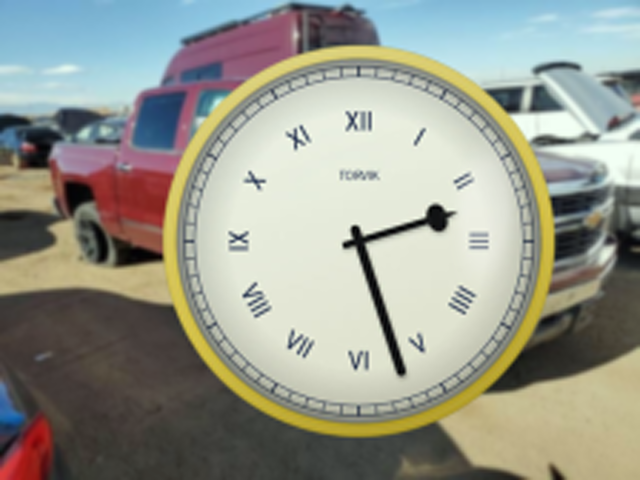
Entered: 2 h 27 min
